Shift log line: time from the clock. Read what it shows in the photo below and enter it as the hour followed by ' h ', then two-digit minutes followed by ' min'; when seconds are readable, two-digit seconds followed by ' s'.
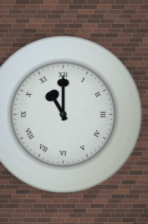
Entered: 11 h 00 min
